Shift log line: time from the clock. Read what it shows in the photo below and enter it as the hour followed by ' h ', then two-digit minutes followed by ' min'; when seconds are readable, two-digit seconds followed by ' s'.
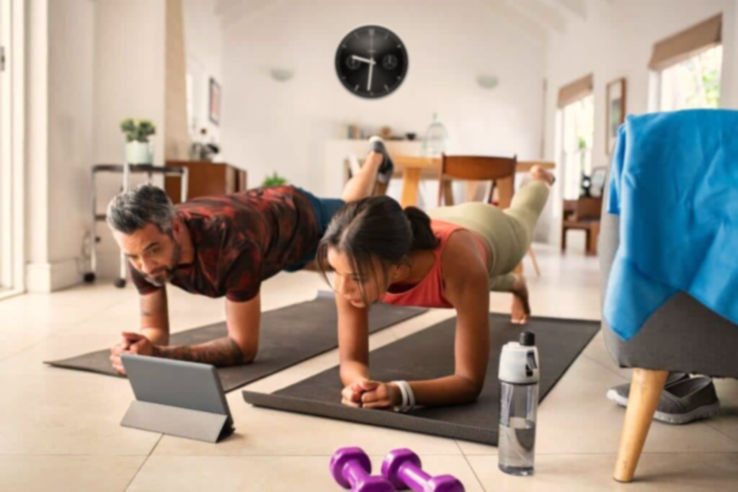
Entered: 9 h 31 min
